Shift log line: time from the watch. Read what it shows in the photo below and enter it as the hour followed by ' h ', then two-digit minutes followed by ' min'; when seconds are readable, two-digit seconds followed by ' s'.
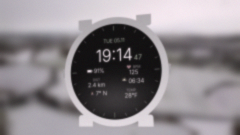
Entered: 19 h 14 min
